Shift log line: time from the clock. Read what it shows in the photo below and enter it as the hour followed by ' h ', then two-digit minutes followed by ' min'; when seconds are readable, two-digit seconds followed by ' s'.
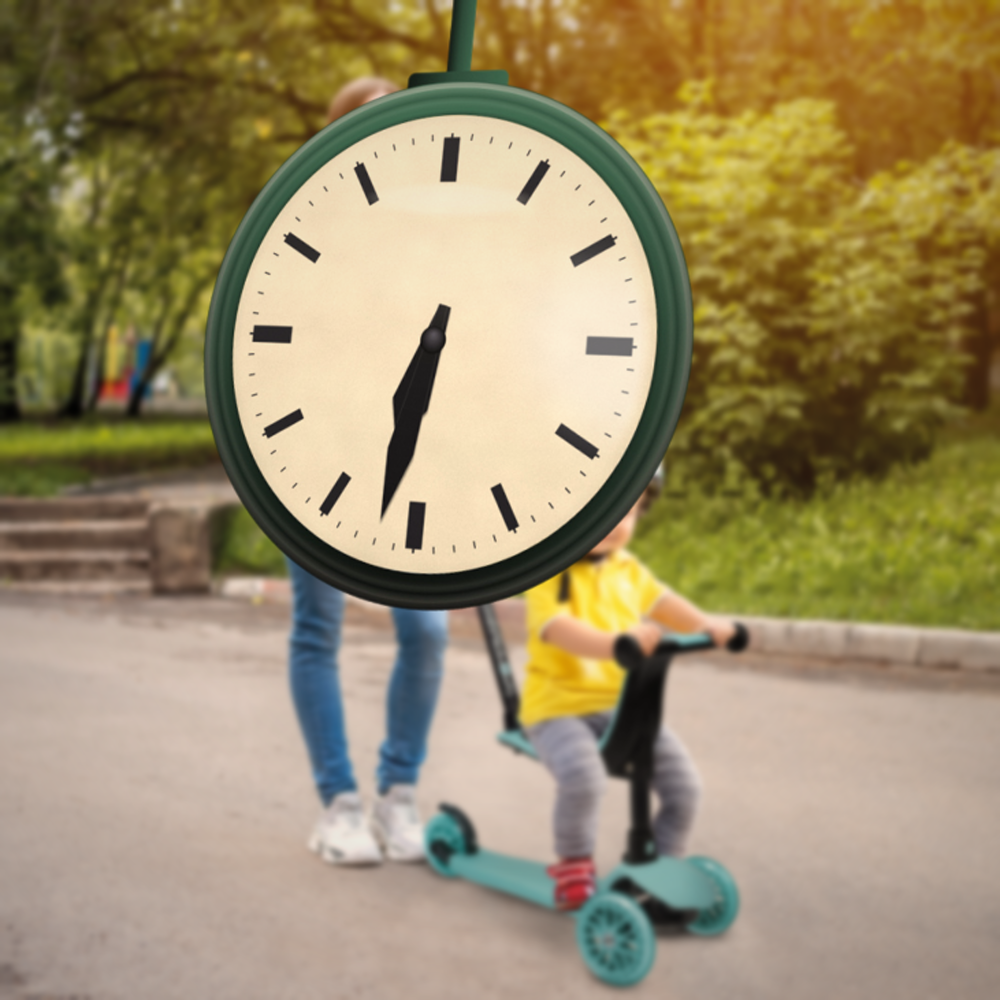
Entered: 6 h 32 min
